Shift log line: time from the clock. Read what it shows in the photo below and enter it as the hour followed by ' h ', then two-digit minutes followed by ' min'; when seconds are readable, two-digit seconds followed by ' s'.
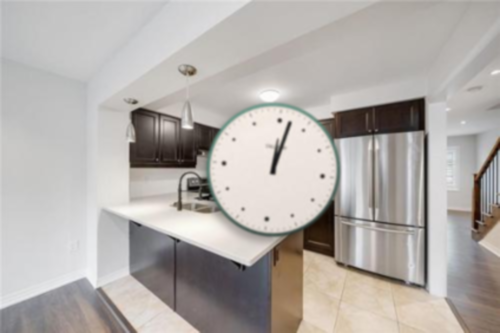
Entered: 12 h 02 min
